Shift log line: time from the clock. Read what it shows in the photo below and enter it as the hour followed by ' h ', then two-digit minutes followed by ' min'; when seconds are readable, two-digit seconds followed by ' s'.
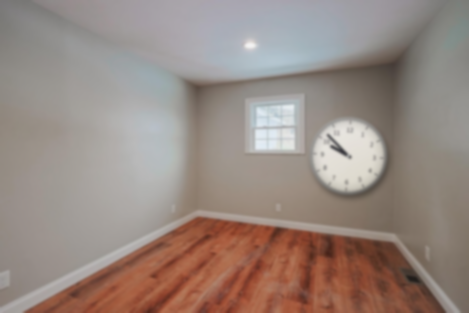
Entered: 9 h 52 min
